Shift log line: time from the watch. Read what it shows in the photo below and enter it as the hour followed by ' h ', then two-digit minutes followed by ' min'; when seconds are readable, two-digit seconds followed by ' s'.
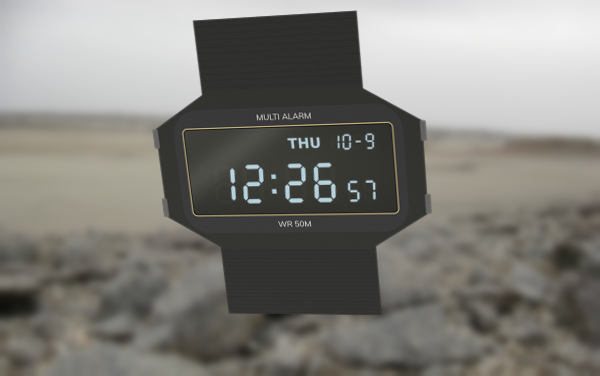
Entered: 12 h 26 min 57 s
